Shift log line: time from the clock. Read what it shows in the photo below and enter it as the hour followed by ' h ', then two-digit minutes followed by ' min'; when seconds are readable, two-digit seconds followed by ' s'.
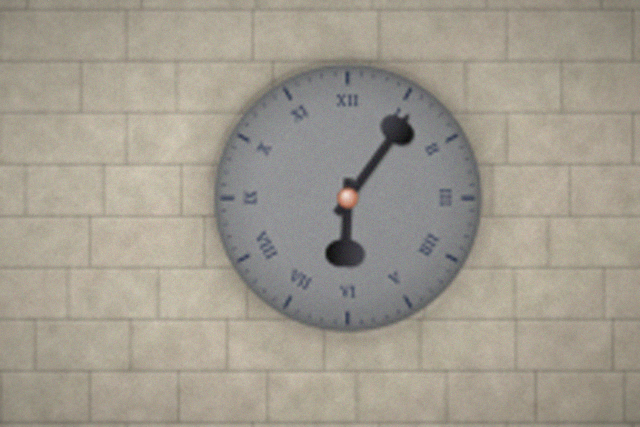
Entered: 6 h 06 min
